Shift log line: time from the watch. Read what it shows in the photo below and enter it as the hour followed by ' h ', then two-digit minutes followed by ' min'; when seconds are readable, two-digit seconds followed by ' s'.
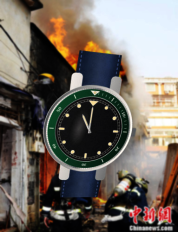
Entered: 11 h 00 min
